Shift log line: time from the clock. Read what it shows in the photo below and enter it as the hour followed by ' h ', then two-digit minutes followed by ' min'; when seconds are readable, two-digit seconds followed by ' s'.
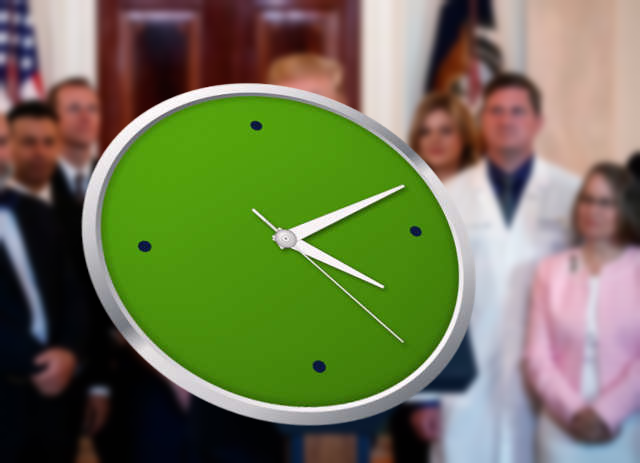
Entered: 4 h 11 min 24 s
